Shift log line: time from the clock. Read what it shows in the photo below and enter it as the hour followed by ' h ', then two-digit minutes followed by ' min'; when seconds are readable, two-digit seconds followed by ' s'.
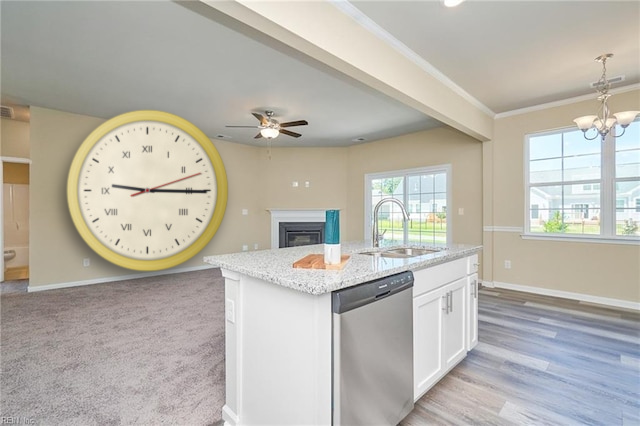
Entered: 9 h 15 min 12 s
